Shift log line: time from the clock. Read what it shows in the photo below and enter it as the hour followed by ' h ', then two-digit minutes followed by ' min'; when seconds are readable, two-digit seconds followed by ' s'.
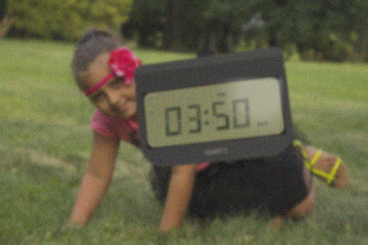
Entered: 3 h 50 min
